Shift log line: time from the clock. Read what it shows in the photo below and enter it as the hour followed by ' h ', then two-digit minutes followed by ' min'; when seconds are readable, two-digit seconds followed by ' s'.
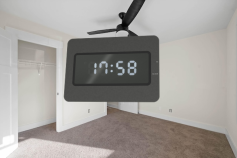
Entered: 17 h 58 min
